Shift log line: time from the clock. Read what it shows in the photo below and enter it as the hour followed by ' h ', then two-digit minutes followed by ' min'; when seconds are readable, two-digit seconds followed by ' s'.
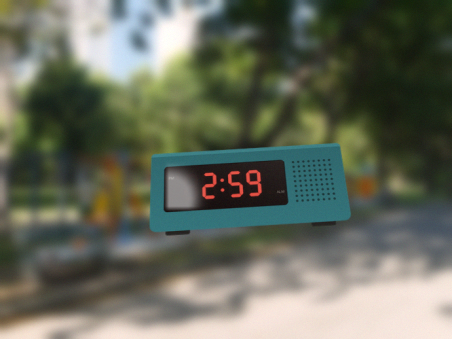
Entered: 2 h 59 min
